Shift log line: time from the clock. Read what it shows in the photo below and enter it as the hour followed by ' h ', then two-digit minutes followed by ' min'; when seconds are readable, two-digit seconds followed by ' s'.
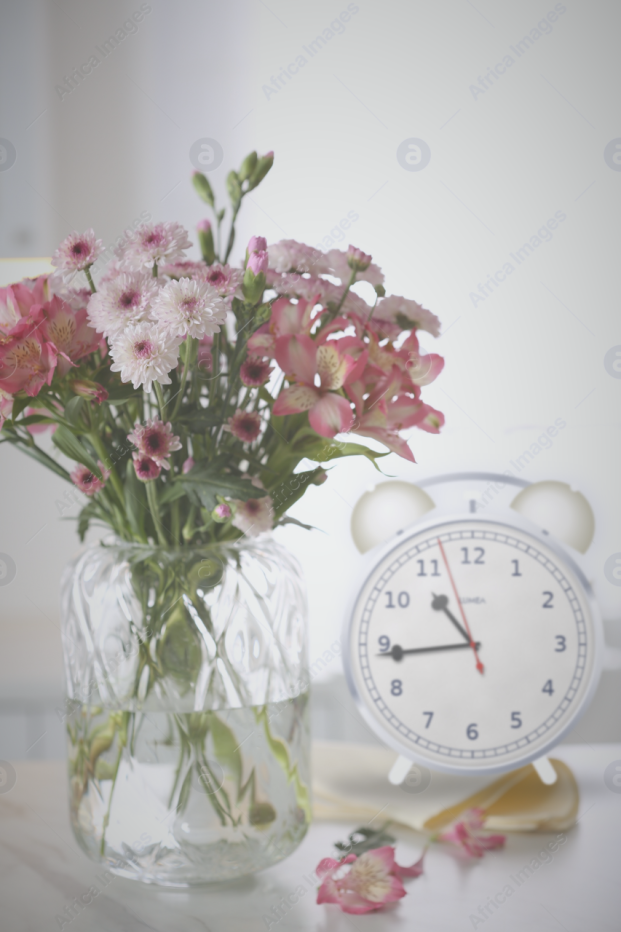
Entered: 10 h 43 min 57 s
